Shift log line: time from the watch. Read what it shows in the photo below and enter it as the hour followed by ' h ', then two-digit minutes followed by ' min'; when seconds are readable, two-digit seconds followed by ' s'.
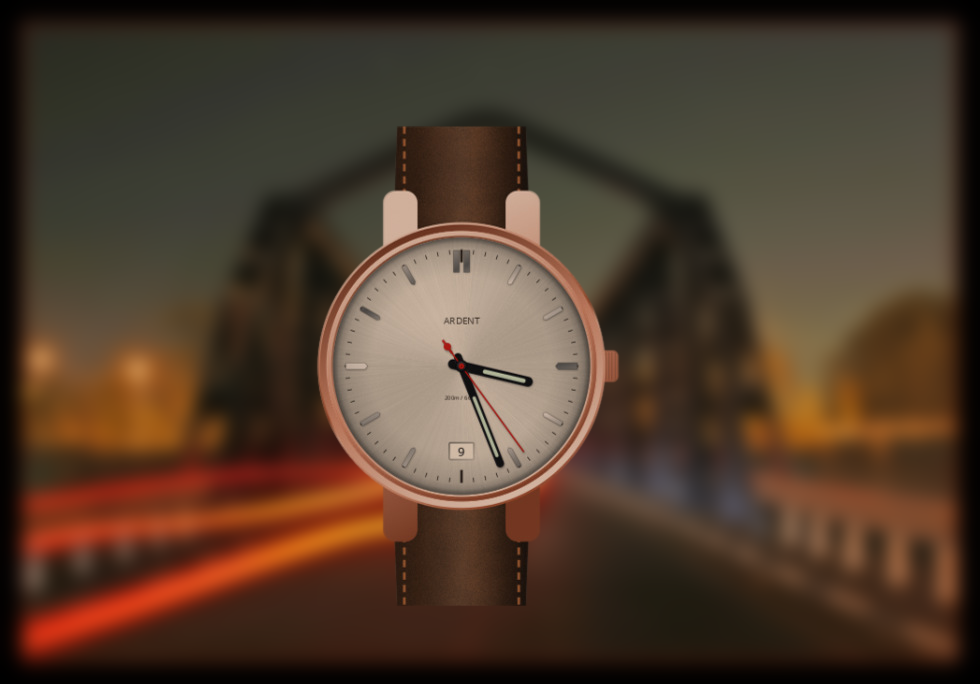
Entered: 3 h 26 min 24 s
